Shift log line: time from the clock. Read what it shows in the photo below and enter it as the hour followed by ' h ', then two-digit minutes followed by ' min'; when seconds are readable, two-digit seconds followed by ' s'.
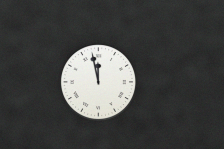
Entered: 11 h 58 min
